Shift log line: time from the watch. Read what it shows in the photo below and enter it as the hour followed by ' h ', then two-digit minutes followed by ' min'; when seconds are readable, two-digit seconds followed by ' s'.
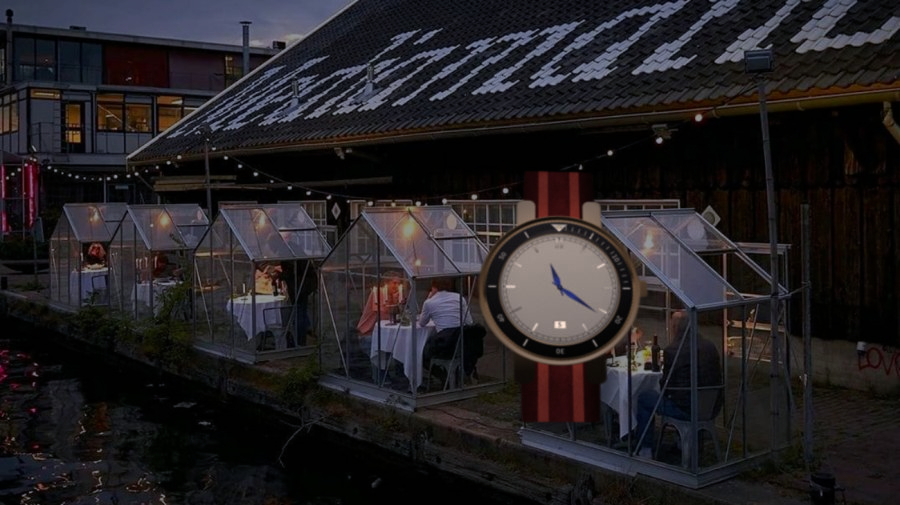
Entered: 11 h 21 min
